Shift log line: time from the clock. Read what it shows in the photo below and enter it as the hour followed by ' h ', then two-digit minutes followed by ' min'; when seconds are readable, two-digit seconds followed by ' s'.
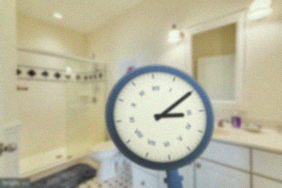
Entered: 3 h 10 min
